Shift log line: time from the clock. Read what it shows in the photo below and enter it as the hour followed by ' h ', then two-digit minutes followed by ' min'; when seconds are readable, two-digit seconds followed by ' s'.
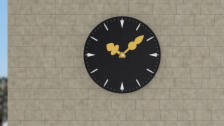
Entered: 10 h 08 min
